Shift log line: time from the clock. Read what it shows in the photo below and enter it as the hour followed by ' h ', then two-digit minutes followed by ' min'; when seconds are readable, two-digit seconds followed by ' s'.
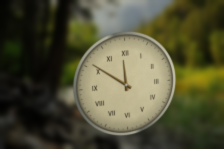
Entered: 11 h 51 min
